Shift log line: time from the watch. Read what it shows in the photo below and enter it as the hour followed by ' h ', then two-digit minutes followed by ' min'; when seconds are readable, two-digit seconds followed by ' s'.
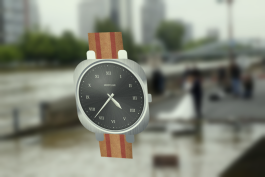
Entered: 4 h 37 min
